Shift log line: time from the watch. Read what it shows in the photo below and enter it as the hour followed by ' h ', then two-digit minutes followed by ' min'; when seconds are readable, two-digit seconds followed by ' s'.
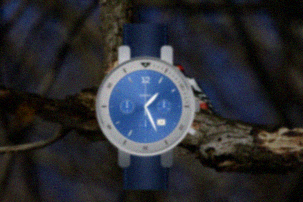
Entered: 1 h 26 min
